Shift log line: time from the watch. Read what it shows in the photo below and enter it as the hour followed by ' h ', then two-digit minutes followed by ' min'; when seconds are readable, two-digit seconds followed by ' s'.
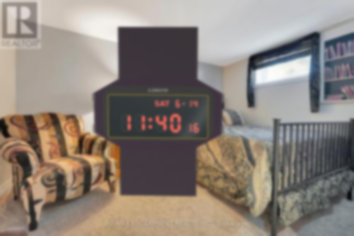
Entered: 11 h 40 min
